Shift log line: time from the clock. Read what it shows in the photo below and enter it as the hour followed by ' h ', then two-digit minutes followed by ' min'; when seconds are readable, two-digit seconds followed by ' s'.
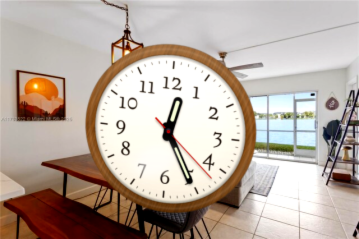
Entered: 12 h 25 min 22 s
